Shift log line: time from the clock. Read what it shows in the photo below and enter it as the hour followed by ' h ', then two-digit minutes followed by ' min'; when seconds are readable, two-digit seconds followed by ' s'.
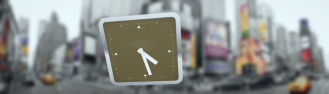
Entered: 4 h 28 min
